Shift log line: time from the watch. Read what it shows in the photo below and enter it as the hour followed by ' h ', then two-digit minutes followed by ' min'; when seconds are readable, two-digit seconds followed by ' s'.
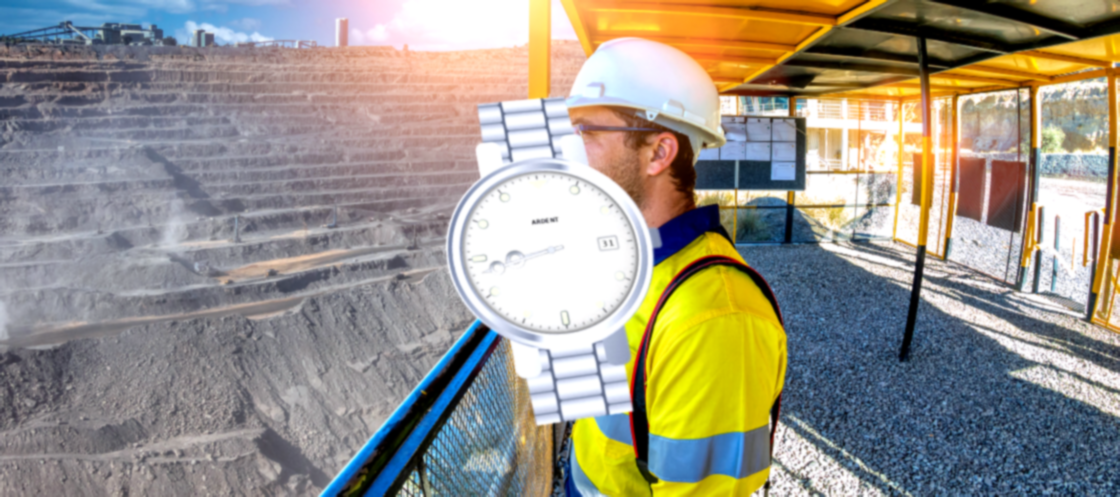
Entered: 8 h 43 min
